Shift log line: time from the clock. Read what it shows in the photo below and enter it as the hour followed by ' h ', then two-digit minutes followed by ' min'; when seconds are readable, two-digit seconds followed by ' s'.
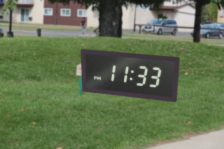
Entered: 11 h 33 min
